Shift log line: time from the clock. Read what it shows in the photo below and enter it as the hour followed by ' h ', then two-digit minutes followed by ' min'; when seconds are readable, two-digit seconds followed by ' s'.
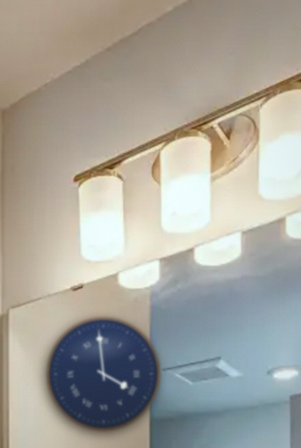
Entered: 3 h 59 min
